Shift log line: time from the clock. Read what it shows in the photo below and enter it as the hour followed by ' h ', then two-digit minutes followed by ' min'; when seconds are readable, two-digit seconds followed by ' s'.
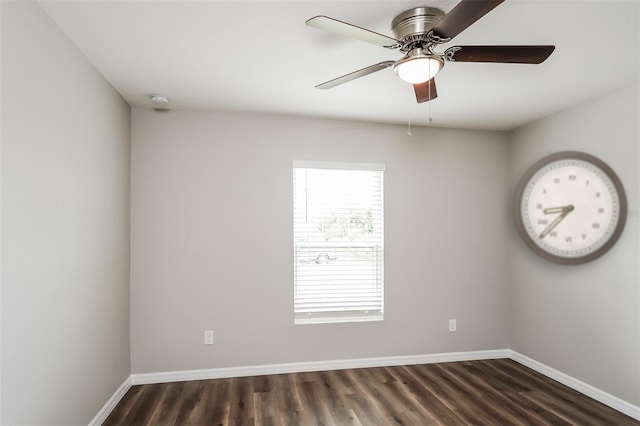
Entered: 8 h 37 min
